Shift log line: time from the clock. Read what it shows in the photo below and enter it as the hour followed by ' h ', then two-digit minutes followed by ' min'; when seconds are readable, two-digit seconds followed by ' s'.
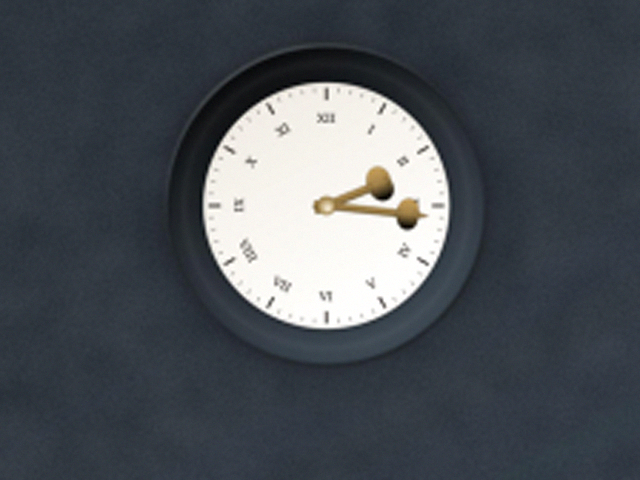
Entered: 2 h 16 min
